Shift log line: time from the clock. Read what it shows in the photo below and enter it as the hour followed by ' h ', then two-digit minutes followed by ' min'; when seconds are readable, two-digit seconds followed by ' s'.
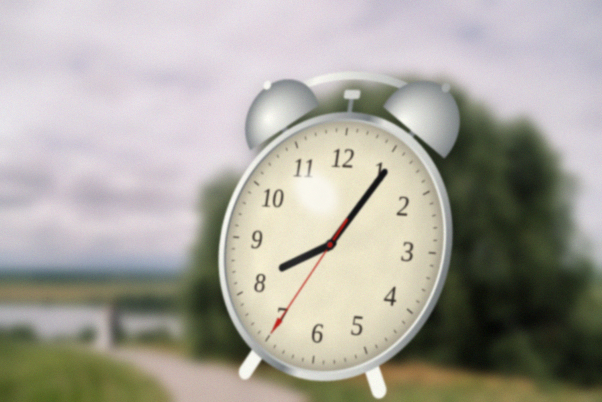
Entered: 8 h 05 min 35 s
